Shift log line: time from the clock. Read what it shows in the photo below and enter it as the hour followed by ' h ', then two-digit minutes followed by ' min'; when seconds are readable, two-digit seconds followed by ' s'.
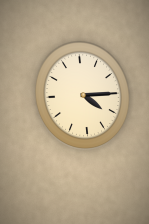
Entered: 4 h 15 min
